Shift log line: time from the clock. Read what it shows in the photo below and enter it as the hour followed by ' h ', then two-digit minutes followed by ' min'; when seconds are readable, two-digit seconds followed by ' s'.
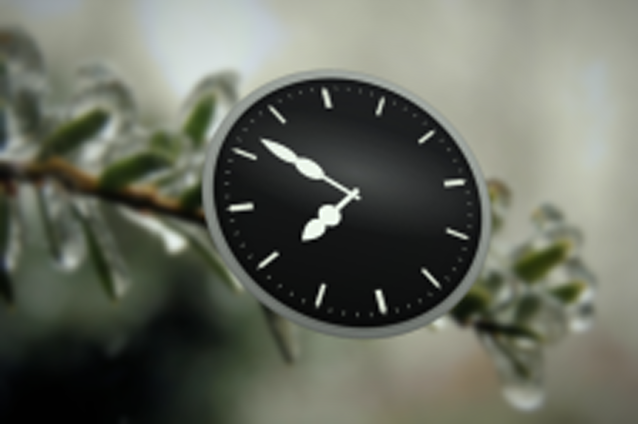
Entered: 7 h 52 min
